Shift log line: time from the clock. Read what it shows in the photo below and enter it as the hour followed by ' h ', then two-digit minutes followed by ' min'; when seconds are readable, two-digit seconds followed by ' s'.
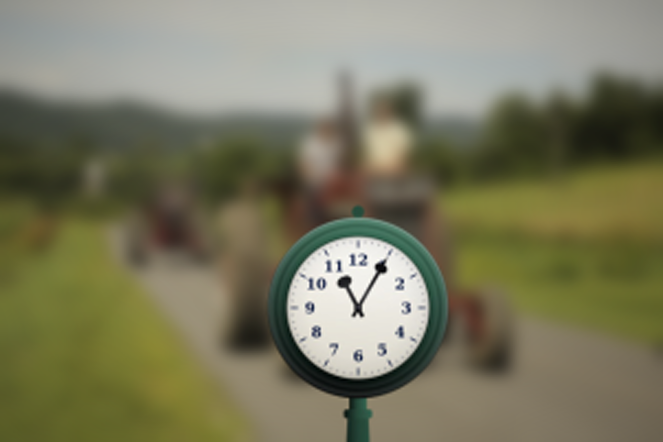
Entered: 11 h 05 min
